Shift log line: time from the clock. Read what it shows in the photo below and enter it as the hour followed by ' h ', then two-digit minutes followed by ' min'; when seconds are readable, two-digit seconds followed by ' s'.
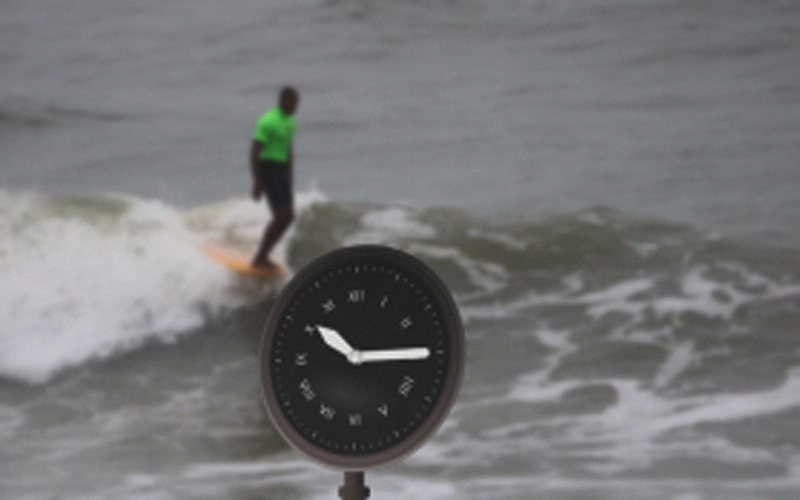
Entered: 10 h 15 min
